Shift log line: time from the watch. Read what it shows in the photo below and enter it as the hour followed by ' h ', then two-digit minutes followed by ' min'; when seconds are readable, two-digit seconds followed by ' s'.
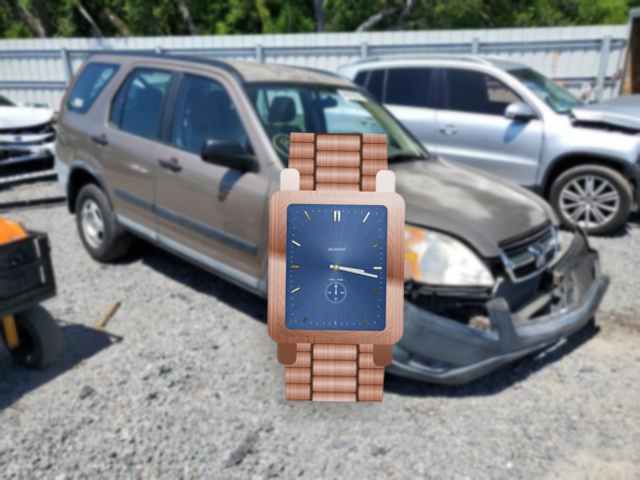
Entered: 3 h 17 min
